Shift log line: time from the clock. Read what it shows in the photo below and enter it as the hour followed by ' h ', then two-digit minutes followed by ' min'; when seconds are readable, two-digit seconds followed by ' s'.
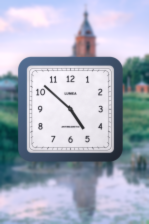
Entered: 4 h 52 min
